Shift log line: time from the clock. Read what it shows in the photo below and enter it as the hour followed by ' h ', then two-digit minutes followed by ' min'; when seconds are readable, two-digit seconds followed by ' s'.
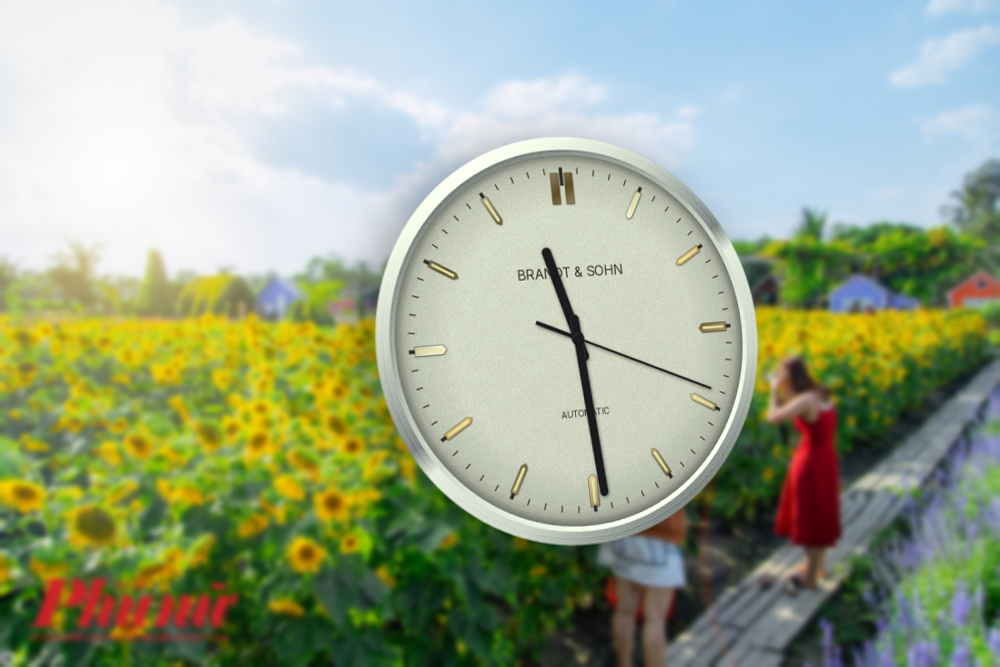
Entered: 11 h 29 min 19 s
